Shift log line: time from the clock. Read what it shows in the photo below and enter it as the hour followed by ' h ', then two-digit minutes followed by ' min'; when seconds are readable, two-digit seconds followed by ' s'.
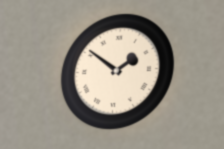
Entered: 1 h 51 min
